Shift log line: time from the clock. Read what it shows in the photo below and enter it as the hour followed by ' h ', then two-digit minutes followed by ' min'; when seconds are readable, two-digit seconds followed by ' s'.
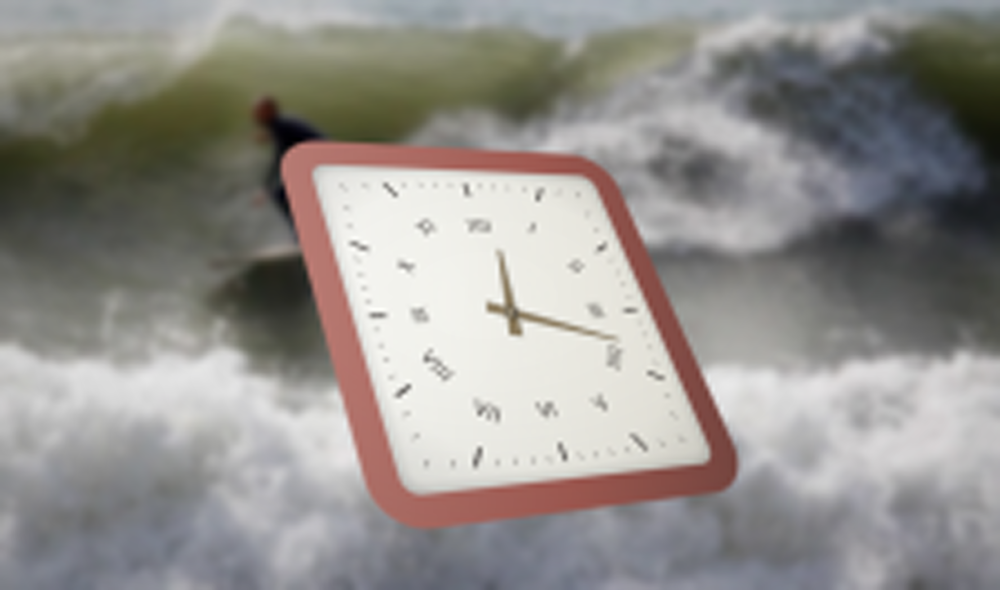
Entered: 12 h 18 min
